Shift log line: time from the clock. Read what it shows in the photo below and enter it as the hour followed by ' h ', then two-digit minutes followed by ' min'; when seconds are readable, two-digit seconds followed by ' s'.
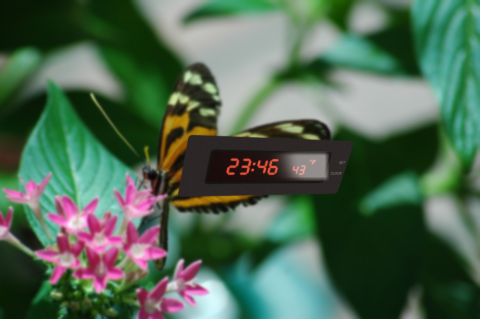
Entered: 23 h 46 min
